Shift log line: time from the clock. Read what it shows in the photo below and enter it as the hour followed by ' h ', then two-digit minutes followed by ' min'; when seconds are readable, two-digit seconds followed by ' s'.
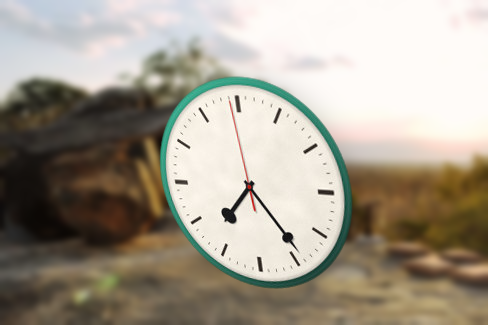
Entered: 7 h 23 min 59 s
